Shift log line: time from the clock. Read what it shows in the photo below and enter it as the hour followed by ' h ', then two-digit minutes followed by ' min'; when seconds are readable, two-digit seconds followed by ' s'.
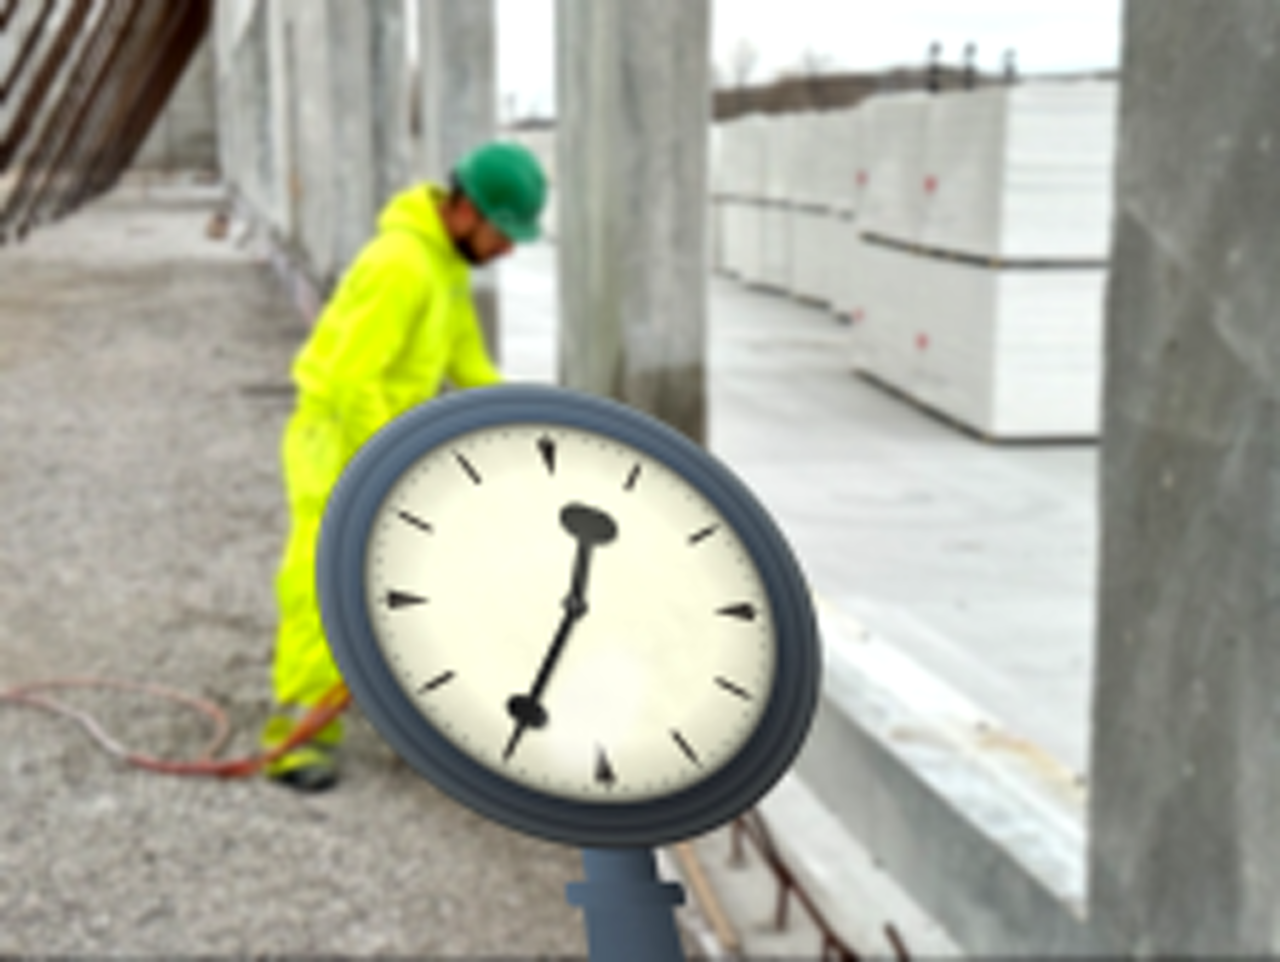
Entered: 12 h 35 min
